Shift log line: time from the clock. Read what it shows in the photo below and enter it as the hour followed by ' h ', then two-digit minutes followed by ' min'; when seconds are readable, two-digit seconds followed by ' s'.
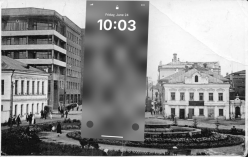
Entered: 10 h 03 min
